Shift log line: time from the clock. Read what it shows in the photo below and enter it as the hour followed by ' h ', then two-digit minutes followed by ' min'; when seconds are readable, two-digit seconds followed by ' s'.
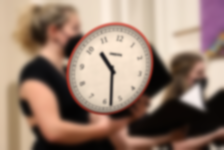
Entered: 10 h 28 min
